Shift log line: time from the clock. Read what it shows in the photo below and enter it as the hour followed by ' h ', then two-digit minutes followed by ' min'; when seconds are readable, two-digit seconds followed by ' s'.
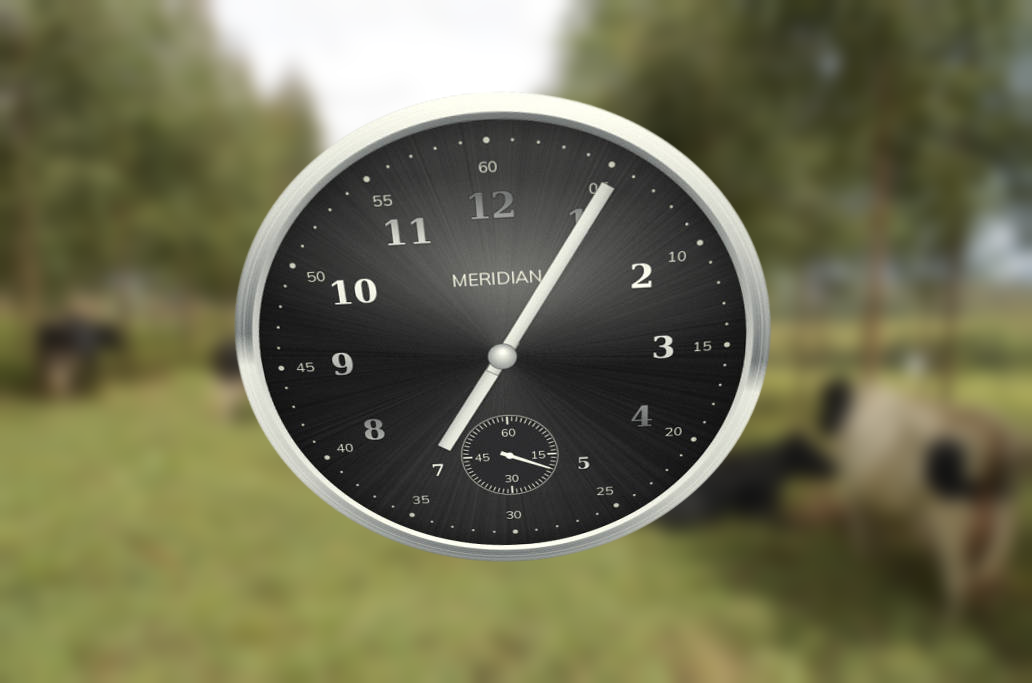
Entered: 7 h 05 min 19 s
